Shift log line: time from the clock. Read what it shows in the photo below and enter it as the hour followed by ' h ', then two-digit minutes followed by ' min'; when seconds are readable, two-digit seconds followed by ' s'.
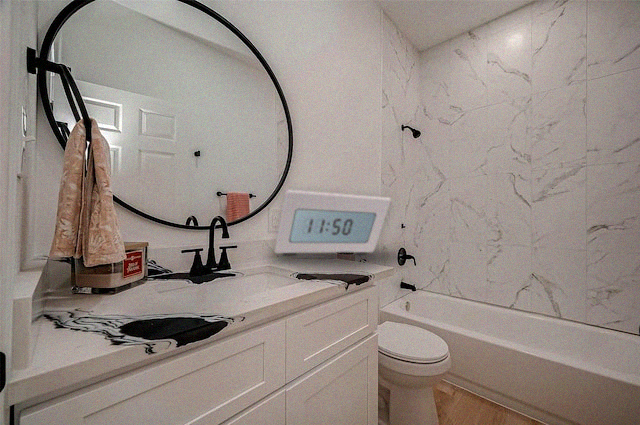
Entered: 11 h 50 min
